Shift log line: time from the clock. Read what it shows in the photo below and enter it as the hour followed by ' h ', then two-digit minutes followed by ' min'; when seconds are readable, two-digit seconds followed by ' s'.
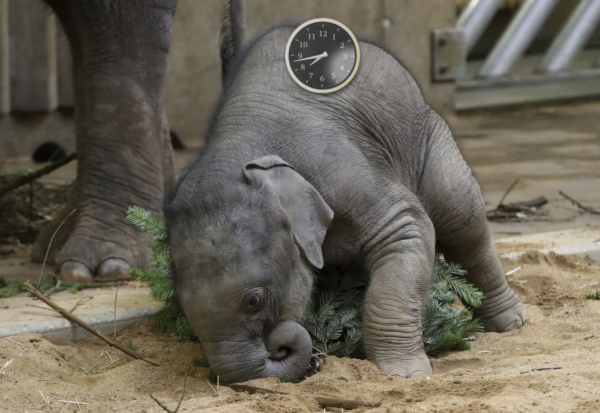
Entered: 7 h 43 min
